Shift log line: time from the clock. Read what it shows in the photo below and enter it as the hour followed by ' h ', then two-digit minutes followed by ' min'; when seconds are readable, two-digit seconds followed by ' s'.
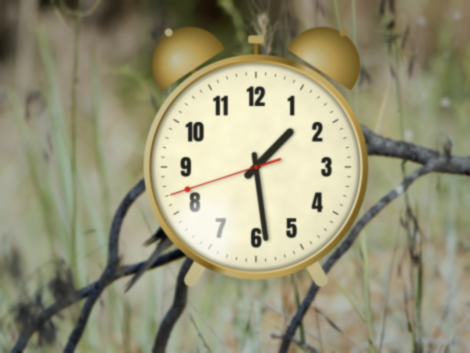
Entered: 1 h 28 min 42 s
